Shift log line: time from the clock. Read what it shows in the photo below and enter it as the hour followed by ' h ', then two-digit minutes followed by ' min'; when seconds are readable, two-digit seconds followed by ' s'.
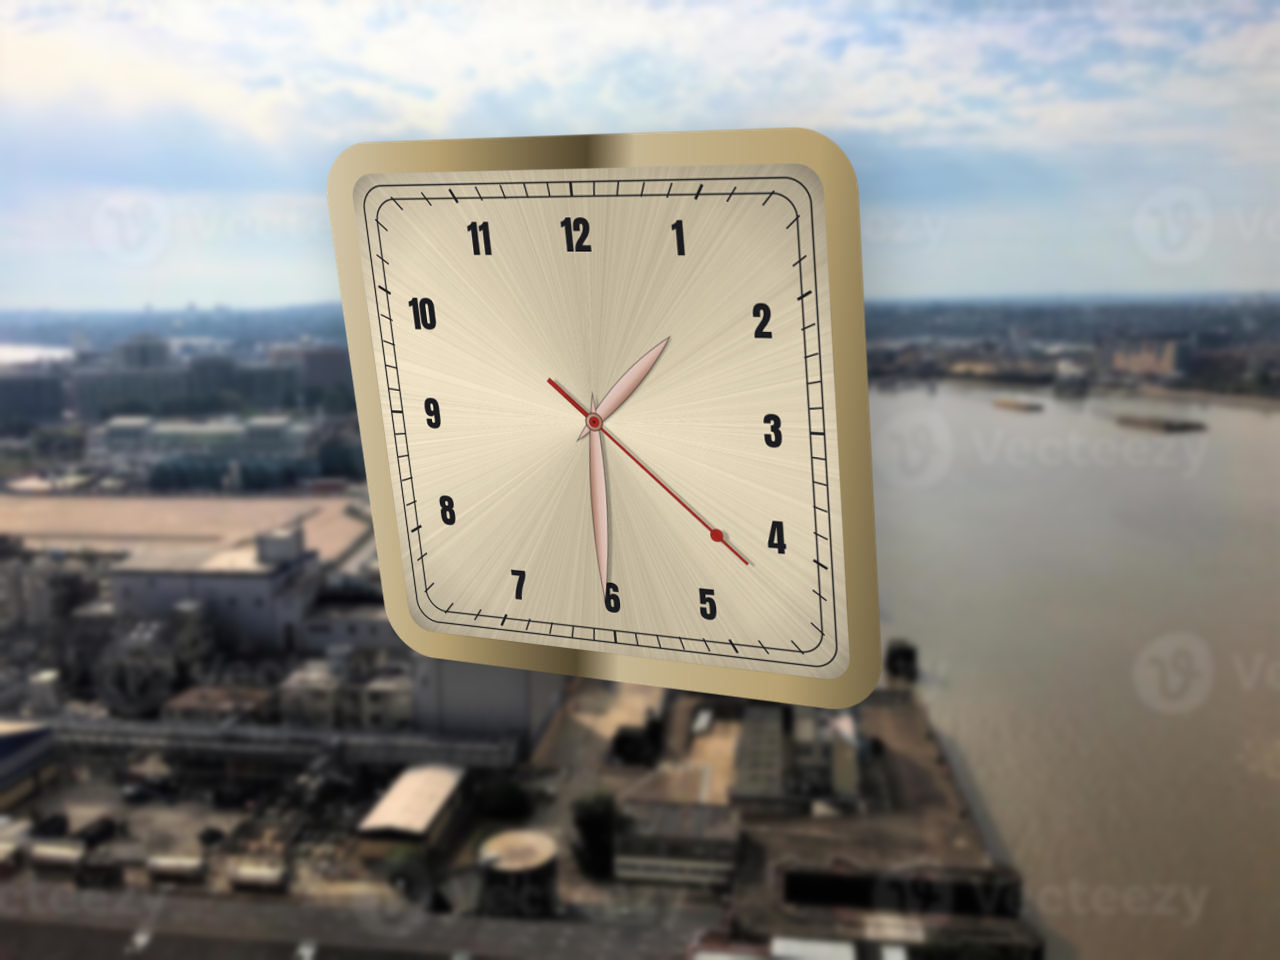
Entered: 1 h 30 min 22 s
